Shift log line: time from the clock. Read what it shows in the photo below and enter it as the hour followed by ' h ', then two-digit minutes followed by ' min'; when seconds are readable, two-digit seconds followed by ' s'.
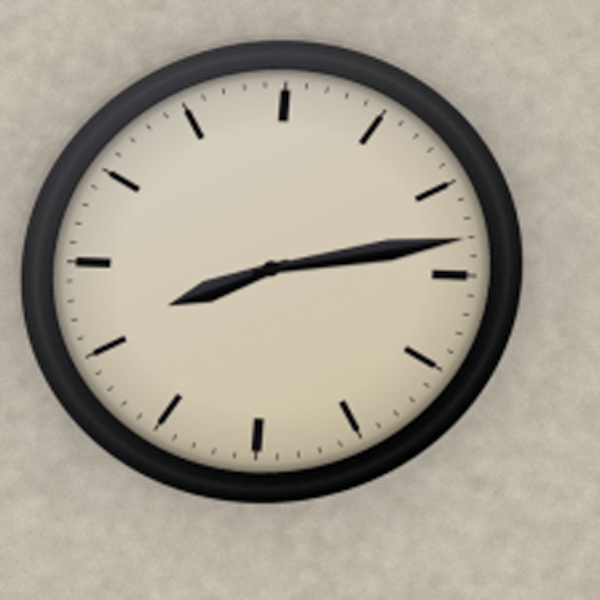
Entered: 8 h 13 min
